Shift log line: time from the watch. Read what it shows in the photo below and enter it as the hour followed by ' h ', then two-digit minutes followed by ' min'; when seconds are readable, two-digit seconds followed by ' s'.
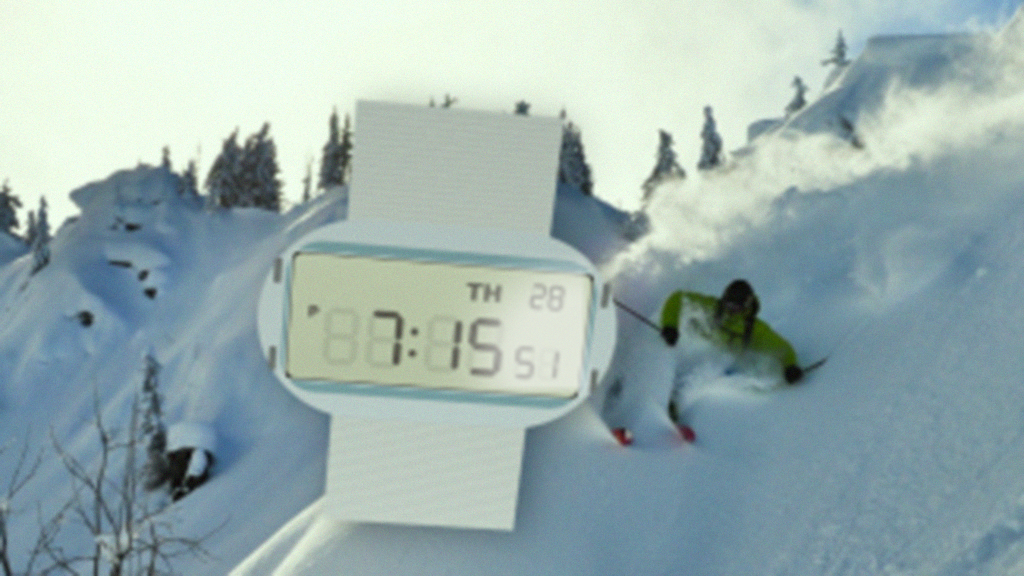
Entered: 7 h 15 min 51 s
